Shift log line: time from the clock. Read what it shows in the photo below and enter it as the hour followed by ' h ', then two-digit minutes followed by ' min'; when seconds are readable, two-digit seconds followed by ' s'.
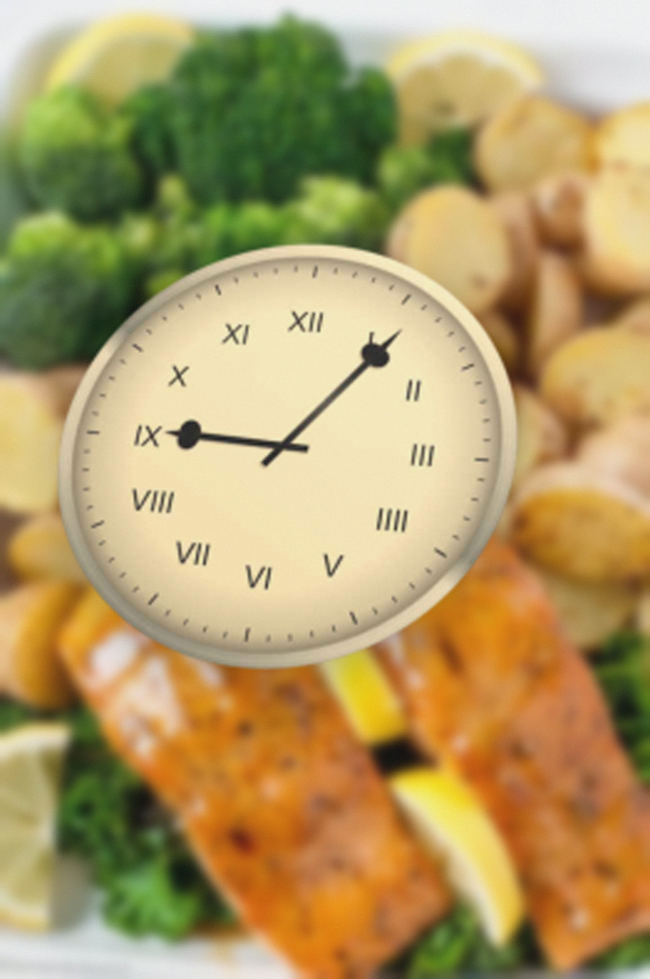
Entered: 9 h 06 min
